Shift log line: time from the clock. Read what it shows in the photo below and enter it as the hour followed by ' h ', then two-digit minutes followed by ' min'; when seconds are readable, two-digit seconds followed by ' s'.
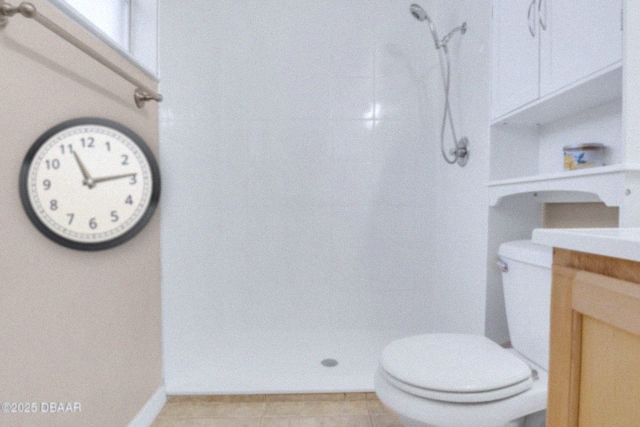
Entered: 11 h 14 min
